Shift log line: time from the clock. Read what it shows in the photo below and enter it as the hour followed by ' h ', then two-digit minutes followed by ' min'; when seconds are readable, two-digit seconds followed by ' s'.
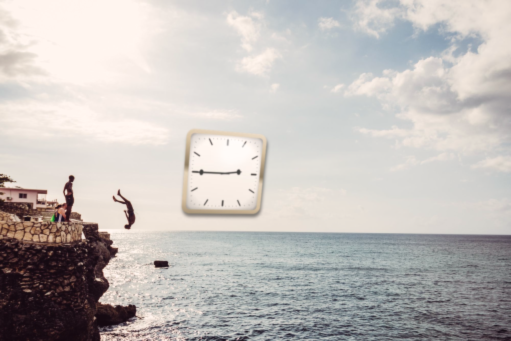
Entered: 2 h 45 min
